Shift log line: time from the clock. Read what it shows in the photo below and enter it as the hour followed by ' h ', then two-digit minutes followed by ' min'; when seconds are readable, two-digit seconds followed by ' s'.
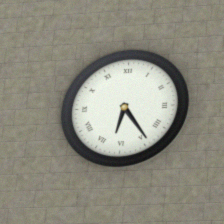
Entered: 6 h 24 min
